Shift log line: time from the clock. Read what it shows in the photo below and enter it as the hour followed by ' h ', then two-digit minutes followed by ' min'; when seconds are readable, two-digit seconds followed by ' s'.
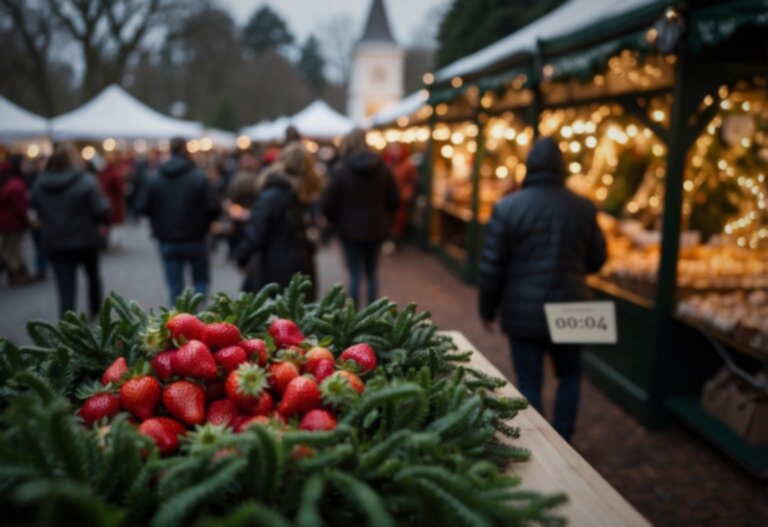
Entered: 0 h 04 min
